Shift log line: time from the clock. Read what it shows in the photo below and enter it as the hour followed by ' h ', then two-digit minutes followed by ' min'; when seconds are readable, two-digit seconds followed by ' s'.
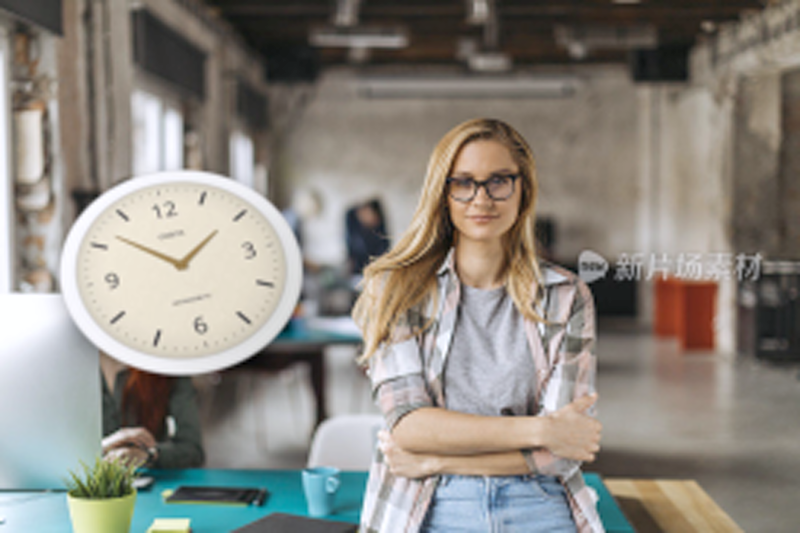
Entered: 1 h 52 min
